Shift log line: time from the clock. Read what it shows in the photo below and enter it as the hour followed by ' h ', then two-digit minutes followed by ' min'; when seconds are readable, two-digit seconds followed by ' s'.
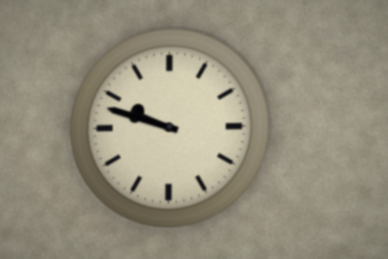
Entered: 9 h 48 min
